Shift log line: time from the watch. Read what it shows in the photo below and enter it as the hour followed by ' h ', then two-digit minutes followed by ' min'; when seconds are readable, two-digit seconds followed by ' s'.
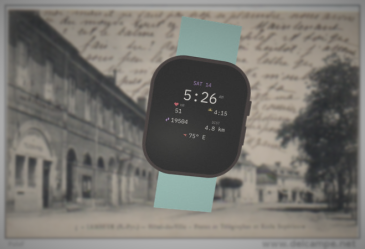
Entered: 5 h 26 min
